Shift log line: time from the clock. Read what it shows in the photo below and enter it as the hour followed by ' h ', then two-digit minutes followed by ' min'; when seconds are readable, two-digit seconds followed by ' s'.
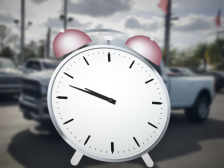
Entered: 9 h 48 min
